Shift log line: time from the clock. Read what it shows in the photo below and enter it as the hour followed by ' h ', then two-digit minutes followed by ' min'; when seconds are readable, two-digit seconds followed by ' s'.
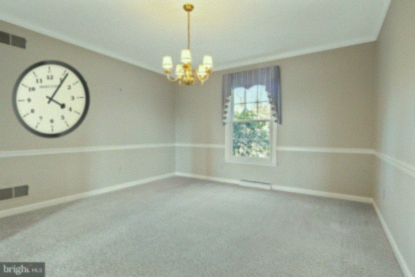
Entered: 4 h 06 min
